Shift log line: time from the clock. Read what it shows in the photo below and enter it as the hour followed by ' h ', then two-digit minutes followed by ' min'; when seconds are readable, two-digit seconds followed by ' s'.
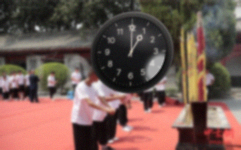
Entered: 1 h 00 min
